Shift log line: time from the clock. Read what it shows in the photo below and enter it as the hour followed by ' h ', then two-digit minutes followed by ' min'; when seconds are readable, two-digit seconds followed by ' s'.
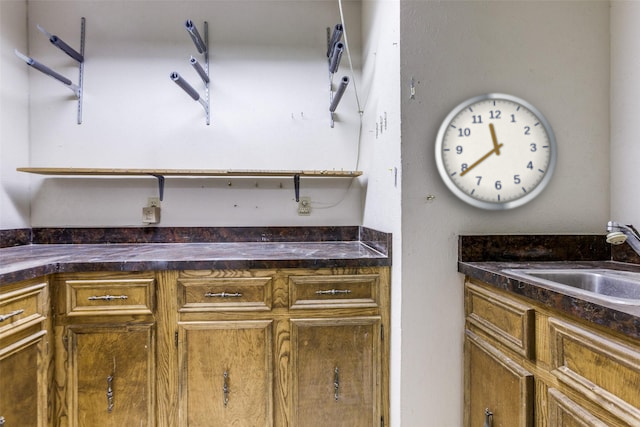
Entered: 11 h 39 min
